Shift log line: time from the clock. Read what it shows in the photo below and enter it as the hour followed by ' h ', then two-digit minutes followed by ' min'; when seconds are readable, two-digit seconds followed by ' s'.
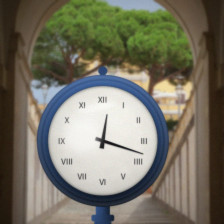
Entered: 12 h 18 min
